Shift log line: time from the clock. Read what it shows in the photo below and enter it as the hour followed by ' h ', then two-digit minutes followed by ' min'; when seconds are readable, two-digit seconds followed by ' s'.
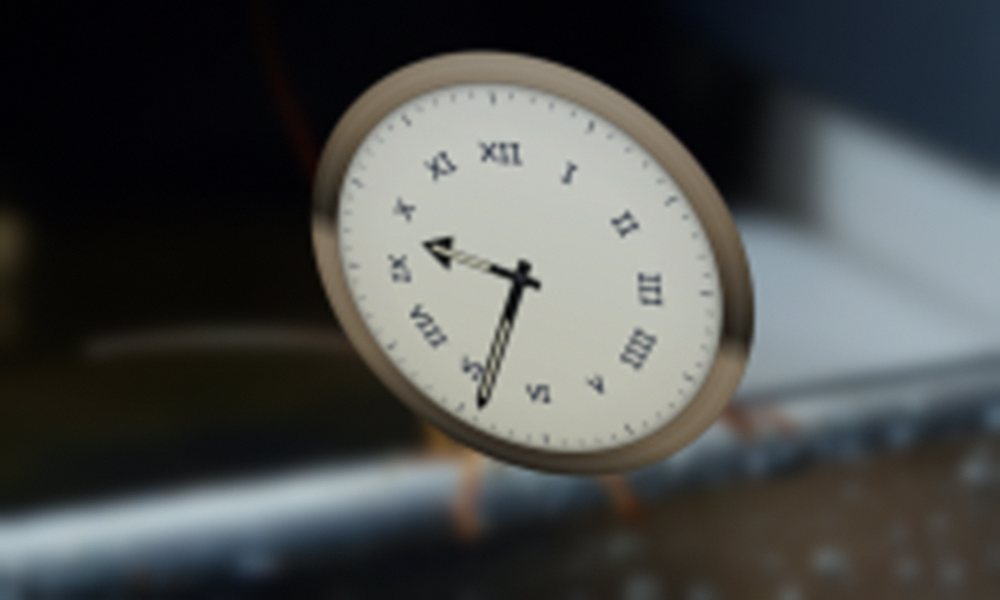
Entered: 9 h 34 min
